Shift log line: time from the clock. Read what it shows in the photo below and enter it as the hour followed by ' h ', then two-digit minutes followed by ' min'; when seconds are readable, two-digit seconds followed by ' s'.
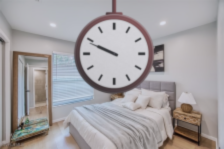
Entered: 9 h 49 min
